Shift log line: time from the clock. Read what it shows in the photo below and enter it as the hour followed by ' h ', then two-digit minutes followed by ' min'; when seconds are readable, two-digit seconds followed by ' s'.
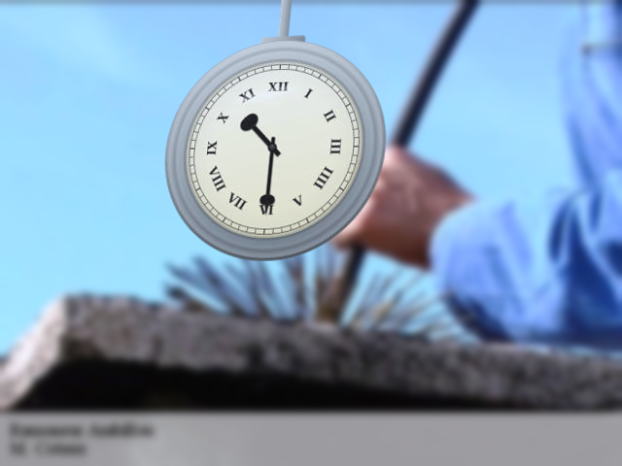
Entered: 10 h 30 min
